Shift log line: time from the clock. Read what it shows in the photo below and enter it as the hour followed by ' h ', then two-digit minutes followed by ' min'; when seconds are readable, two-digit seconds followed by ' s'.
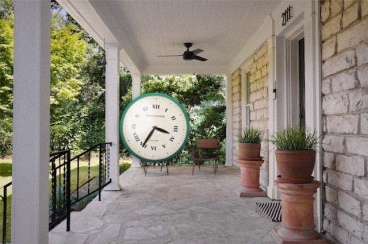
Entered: 3 h 35 min
